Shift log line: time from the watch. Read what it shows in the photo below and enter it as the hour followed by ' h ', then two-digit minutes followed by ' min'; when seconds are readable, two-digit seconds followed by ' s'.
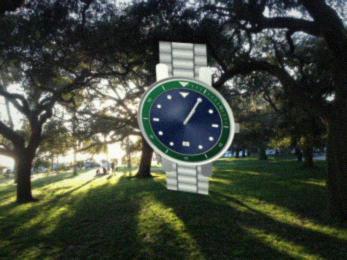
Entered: 1 h 05 min
